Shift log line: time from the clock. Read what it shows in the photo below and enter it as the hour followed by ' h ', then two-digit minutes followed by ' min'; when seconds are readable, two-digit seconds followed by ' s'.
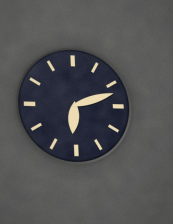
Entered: 6 h 12 min
